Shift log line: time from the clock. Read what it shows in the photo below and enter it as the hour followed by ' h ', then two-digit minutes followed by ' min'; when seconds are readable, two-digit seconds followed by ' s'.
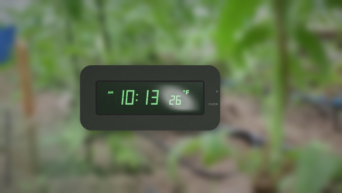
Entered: 10 h 13 min
